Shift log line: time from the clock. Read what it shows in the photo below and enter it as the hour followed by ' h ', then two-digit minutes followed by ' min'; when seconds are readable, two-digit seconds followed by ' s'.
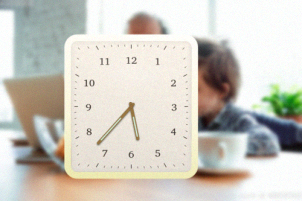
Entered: 5 h 37 min
